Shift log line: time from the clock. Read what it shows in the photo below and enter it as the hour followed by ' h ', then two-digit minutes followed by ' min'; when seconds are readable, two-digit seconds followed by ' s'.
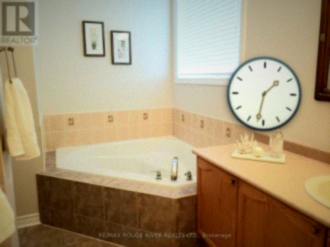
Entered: 1 h 32 min
